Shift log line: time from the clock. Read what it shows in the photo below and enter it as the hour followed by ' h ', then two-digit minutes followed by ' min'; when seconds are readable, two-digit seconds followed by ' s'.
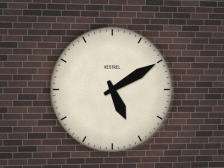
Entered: 5 h 10 min
